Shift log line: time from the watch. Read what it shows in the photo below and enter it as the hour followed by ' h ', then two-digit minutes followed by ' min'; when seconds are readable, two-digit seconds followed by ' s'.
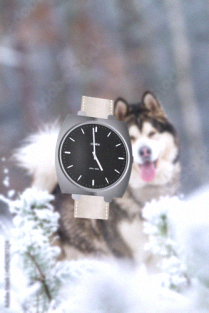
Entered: 4 h 59 min
